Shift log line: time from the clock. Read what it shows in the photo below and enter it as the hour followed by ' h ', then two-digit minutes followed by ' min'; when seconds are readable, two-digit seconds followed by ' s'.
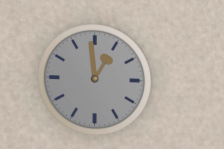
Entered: 12 h 59 min
